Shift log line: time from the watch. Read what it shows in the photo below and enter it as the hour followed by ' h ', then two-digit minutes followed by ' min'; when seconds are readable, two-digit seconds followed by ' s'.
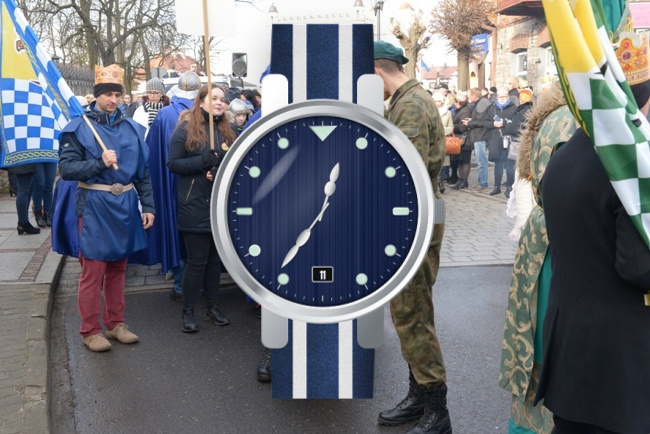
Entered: 12 h 36 min
